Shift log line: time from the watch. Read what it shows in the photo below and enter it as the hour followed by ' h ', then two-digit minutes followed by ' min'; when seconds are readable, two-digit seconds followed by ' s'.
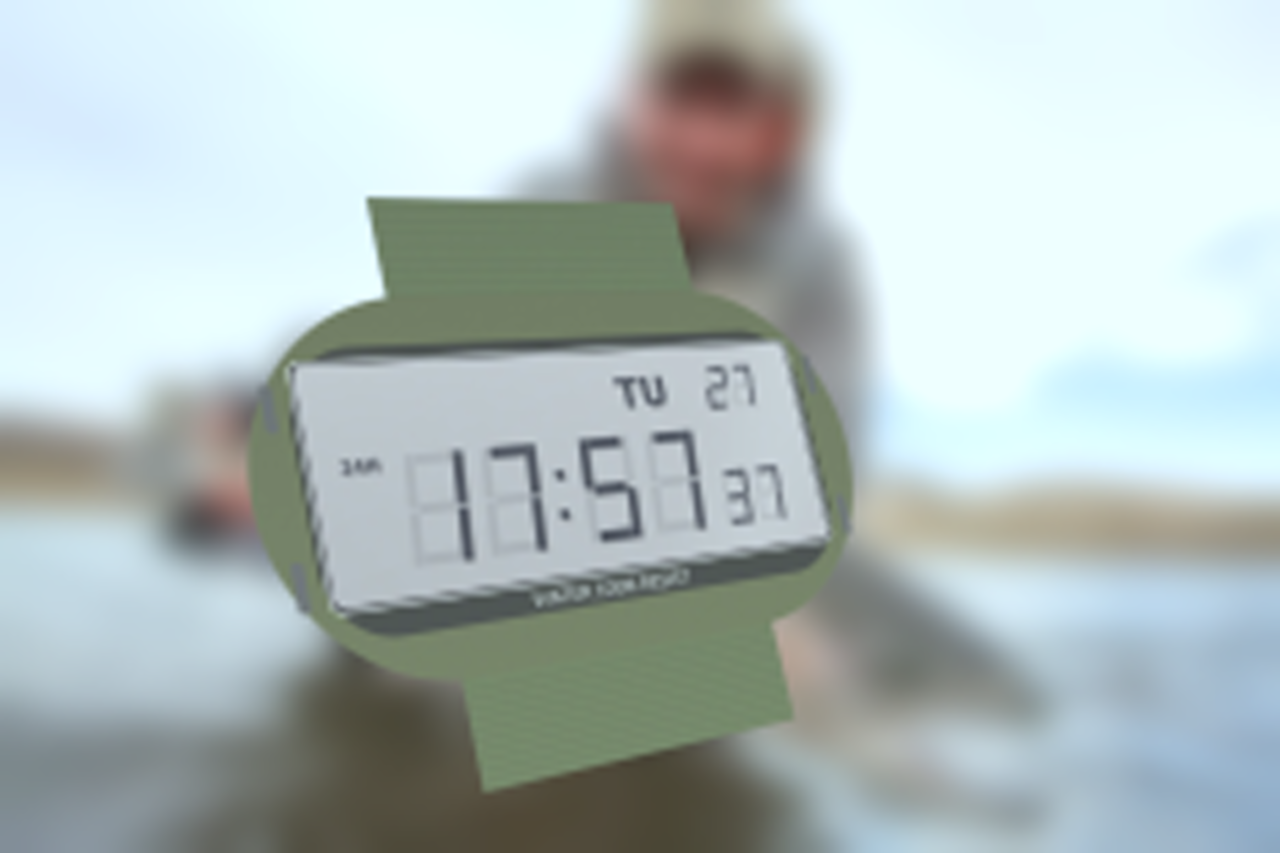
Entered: 17 h 57 min 37 s
